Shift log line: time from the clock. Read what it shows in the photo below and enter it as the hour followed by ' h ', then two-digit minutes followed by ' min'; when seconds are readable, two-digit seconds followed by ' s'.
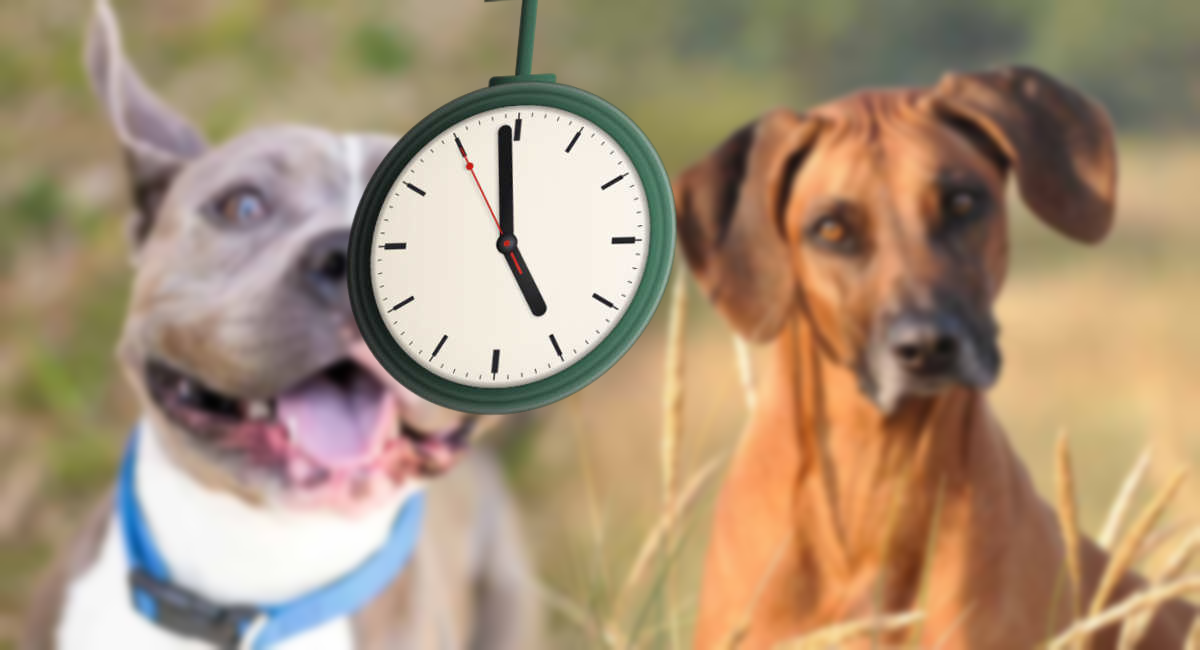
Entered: 4 h 58 min 55 s
